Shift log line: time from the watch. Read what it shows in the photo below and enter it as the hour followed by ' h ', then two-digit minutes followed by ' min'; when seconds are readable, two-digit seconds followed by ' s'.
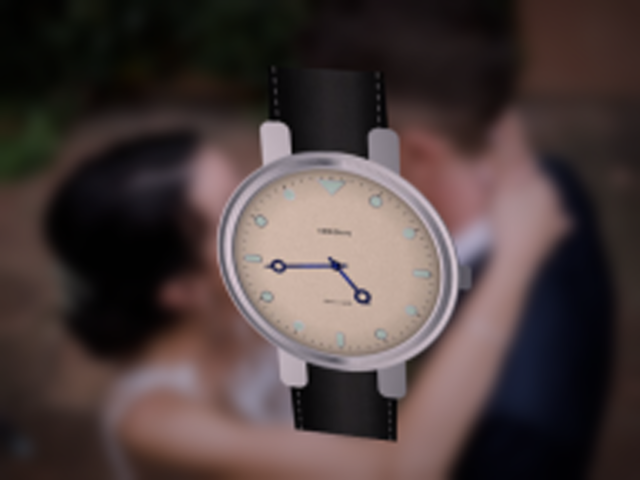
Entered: 4 h 44 min
